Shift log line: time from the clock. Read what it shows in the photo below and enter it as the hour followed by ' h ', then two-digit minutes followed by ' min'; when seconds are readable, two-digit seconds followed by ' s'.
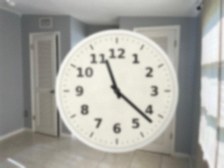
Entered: 11 h 22 min
